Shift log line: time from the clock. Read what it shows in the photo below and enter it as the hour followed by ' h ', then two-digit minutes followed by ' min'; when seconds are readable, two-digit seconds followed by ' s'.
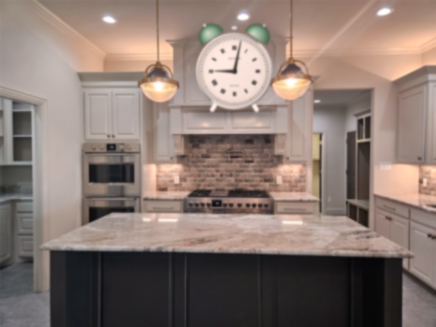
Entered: 9 h 02 min
